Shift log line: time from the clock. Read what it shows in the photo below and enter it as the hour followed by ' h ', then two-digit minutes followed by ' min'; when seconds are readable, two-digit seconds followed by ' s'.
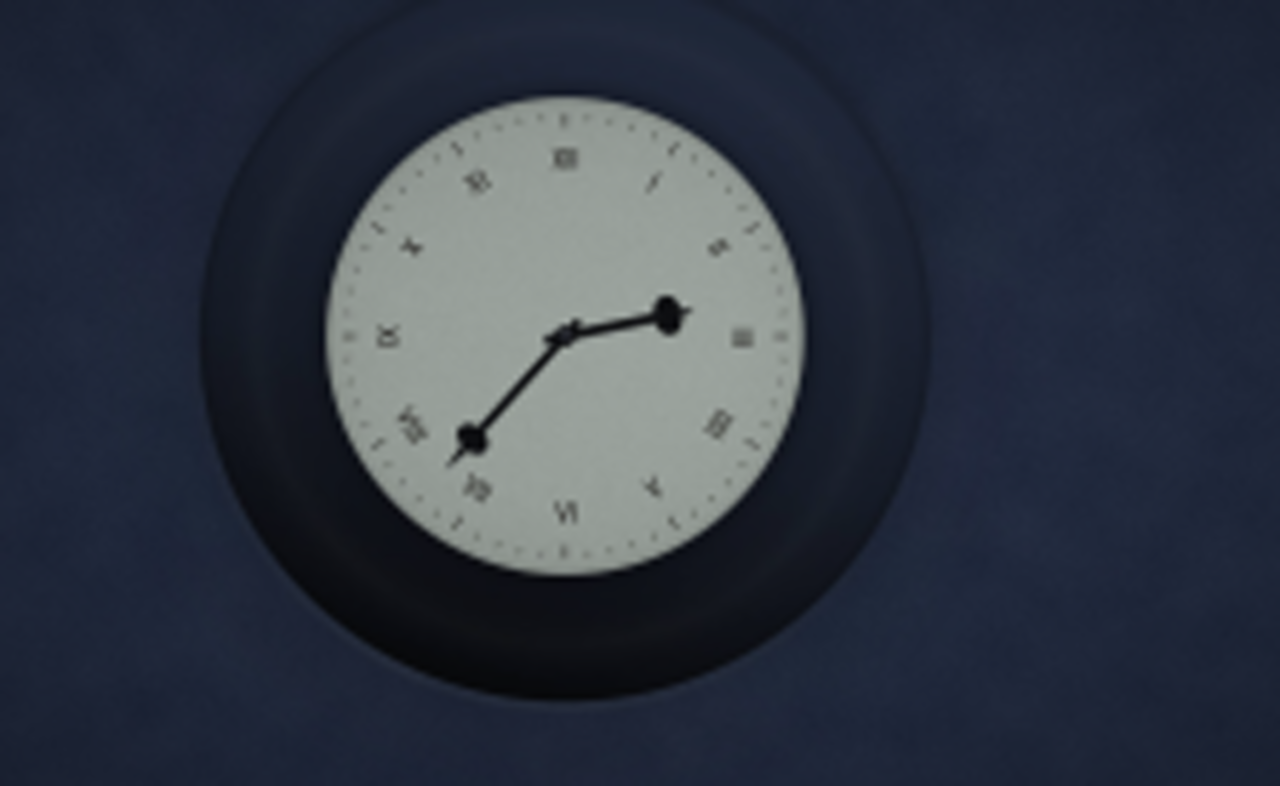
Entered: 2 h 37 min
